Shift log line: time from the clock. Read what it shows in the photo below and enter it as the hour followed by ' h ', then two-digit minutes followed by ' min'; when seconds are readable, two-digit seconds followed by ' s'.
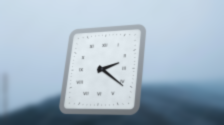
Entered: 2 h 21 min
